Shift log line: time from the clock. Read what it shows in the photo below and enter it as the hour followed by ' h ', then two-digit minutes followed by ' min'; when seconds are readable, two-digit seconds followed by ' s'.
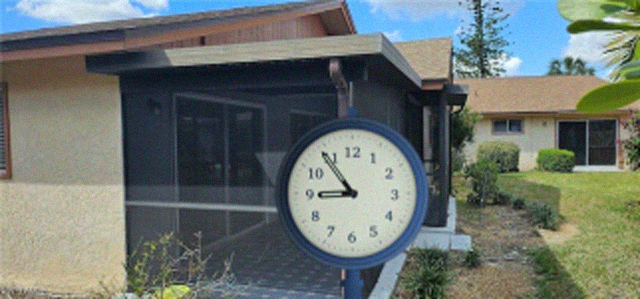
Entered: 8 h 54 min
